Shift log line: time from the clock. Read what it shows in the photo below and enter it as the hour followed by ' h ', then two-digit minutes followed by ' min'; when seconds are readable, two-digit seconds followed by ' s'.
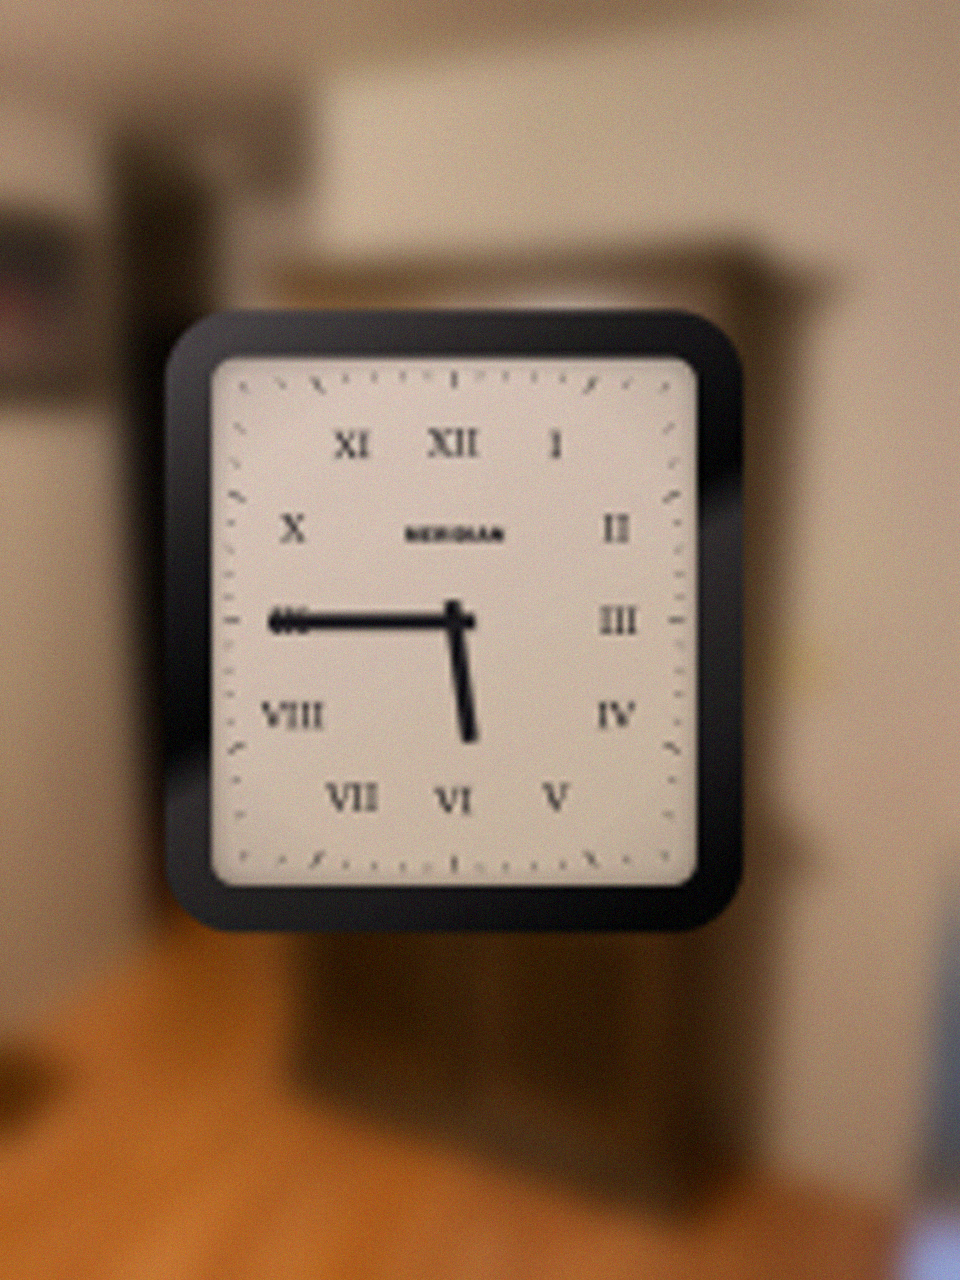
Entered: 5 h 45 min
